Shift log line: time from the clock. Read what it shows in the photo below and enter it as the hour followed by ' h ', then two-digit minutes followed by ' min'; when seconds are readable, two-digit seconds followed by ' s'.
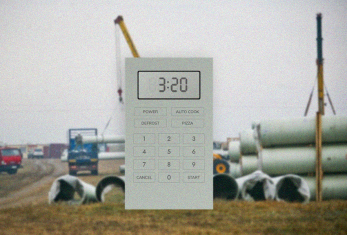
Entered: 3 h 20 min
